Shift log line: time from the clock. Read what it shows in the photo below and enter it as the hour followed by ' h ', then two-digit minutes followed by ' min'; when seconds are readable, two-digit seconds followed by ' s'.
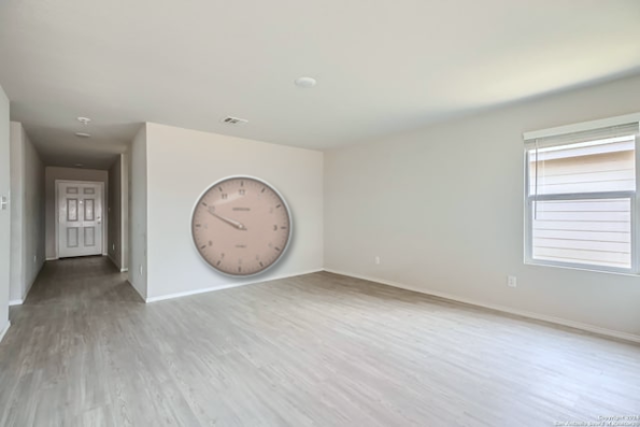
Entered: 9 h 49 min
